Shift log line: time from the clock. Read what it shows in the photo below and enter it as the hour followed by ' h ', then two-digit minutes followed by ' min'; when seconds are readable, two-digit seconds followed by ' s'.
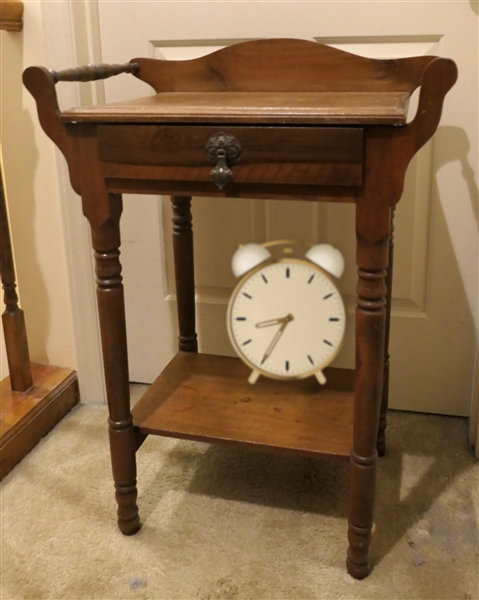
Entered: 8 h 35 min
